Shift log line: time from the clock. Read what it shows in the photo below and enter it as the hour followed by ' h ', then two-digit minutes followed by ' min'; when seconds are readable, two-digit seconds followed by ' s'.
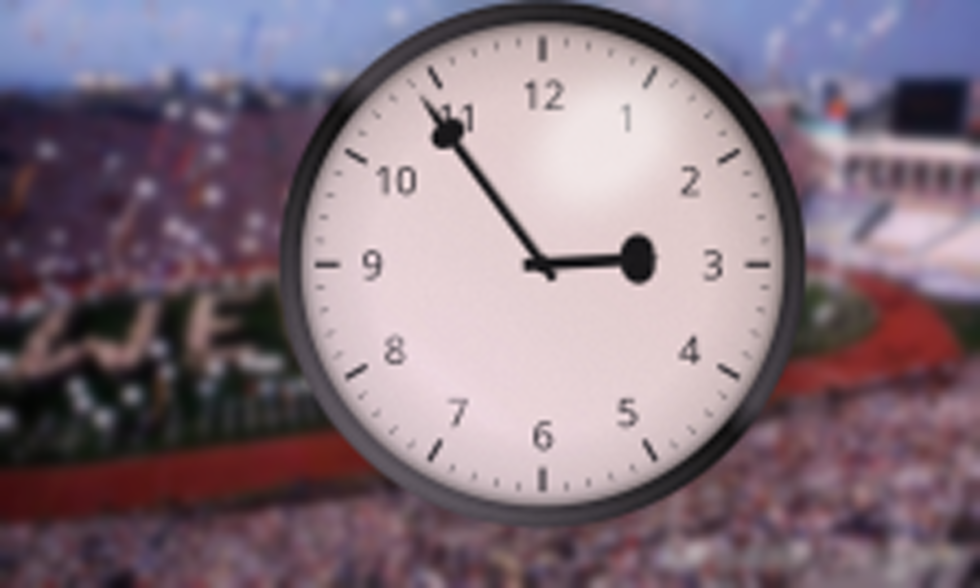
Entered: 2 h 54 min
